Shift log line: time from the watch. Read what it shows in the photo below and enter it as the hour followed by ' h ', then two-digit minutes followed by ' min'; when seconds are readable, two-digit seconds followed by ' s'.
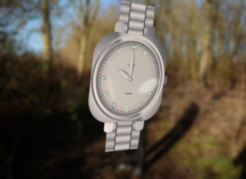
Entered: 10 h 00 min
